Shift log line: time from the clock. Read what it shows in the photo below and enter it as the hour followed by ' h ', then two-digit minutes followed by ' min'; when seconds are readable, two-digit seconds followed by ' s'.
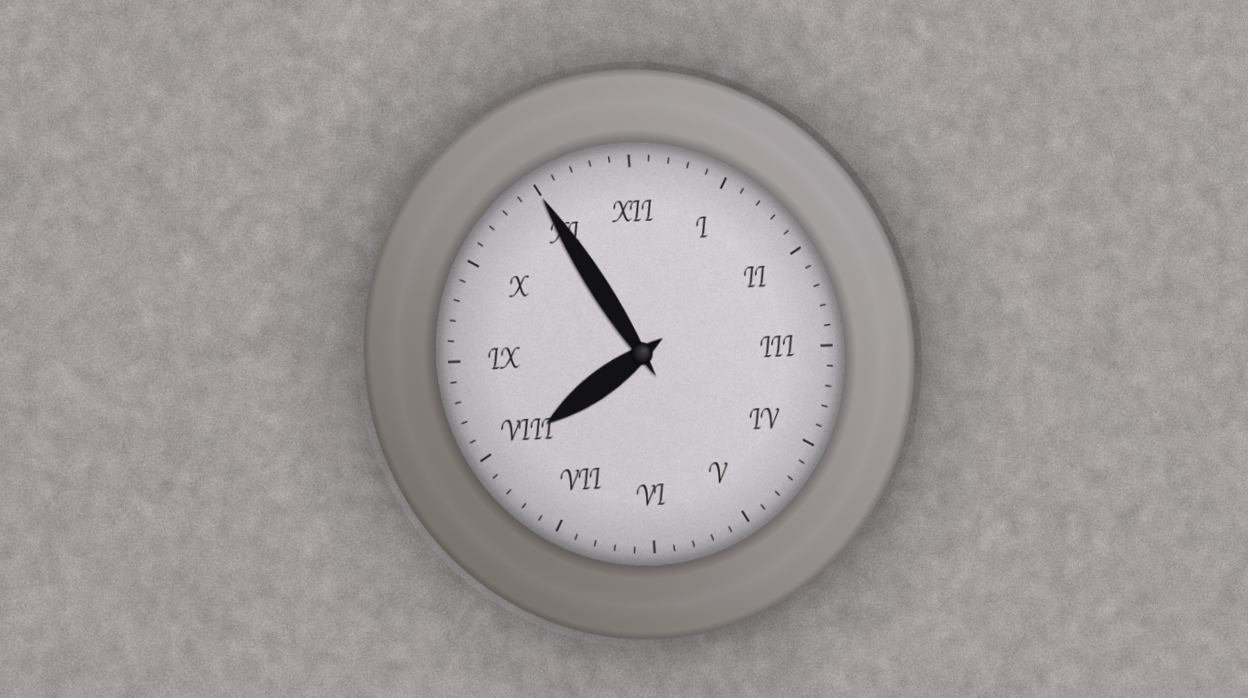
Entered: 7 h 55 min
